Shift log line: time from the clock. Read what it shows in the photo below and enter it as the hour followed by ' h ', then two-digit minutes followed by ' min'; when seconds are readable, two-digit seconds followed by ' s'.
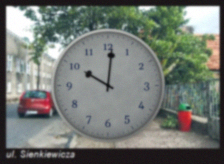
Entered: 10 h 01 min
